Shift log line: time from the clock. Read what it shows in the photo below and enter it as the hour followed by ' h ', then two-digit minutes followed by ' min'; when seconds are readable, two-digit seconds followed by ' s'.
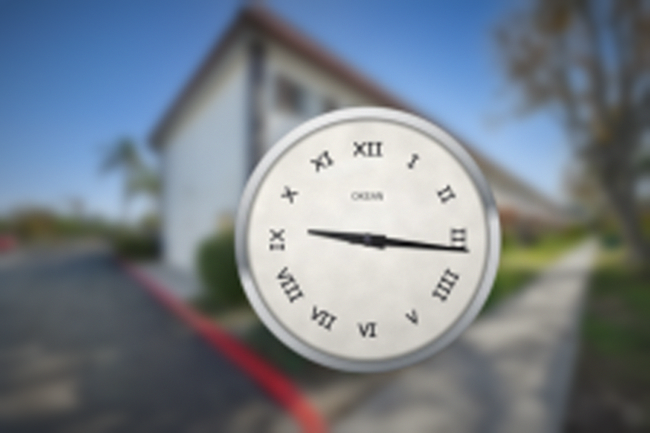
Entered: 9 h 16 min
